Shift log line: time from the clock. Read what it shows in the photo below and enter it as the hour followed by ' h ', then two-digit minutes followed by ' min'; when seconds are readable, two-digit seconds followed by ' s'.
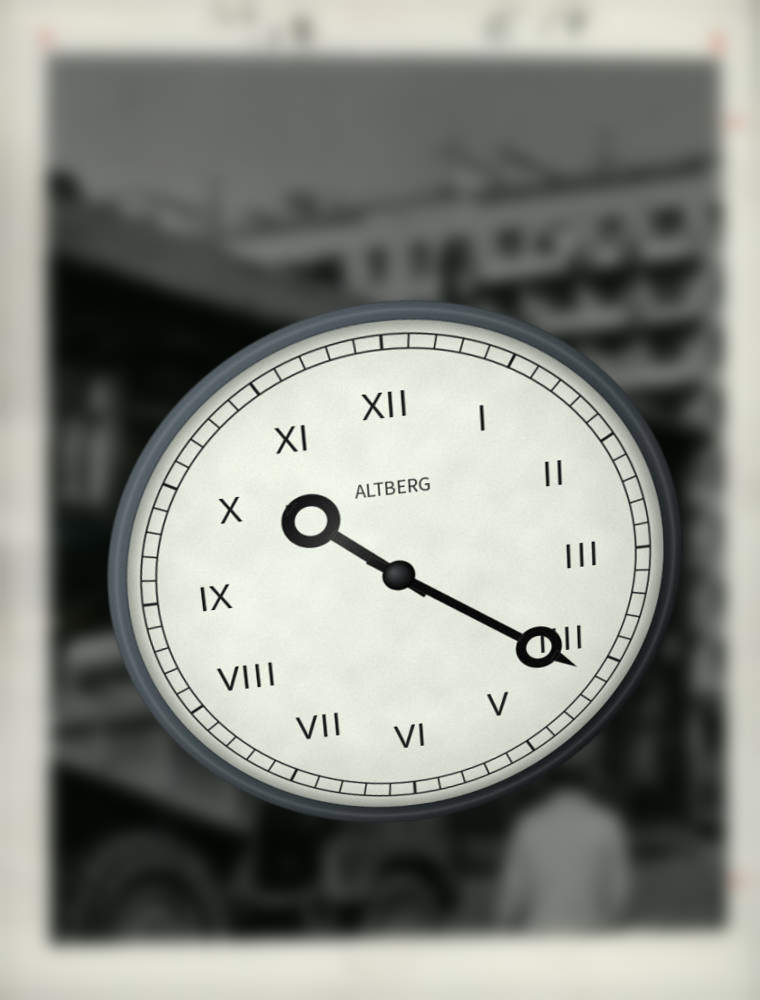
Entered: 10 h 21 min
